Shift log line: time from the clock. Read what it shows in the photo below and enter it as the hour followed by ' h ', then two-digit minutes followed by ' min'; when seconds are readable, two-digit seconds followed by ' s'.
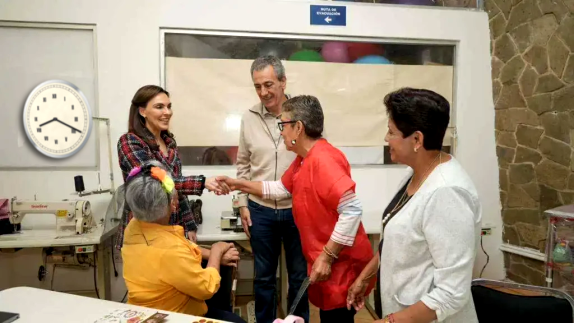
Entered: 8 h 19 min
